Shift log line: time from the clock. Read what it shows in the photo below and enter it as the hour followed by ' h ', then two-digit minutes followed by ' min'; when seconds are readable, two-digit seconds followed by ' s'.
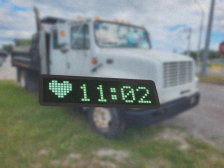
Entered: 11 h 02 min
